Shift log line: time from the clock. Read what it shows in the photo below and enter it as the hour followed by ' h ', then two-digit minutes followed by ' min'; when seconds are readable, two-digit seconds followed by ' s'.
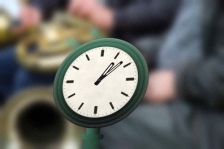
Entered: 1 h 08 min
